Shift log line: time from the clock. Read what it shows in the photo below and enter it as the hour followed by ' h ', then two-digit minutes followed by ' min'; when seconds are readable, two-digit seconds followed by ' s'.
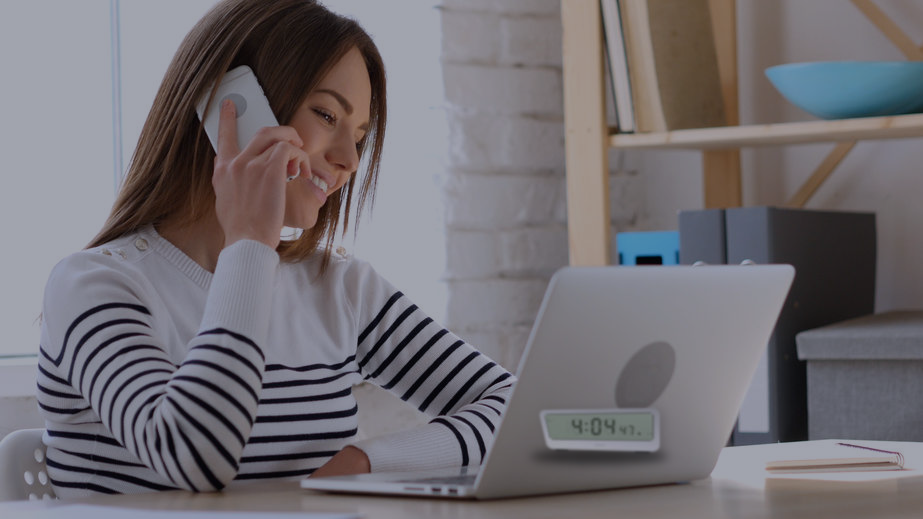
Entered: 4 h 04 min
